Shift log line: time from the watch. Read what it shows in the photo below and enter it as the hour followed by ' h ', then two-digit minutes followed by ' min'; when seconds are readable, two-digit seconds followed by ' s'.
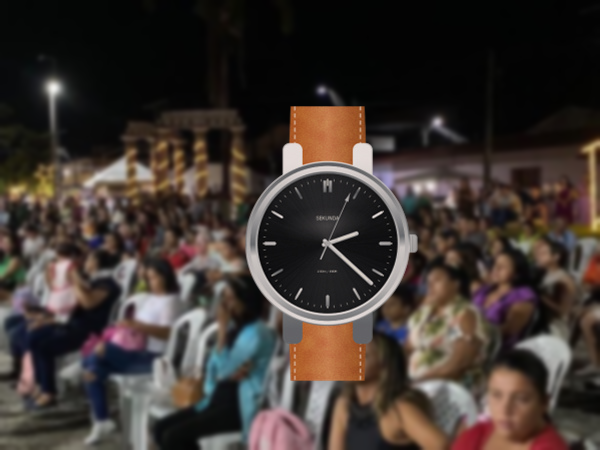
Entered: 2 h 22 min 04 s
